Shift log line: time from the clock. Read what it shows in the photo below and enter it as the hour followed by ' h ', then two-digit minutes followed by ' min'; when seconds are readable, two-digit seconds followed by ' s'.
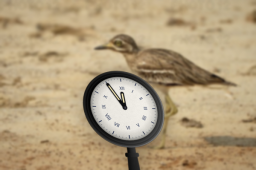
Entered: 11 h 55 min
